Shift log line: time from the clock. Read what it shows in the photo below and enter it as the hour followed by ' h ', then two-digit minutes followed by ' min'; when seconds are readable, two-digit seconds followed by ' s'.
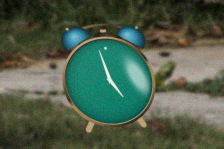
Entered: 4 h 58 min
